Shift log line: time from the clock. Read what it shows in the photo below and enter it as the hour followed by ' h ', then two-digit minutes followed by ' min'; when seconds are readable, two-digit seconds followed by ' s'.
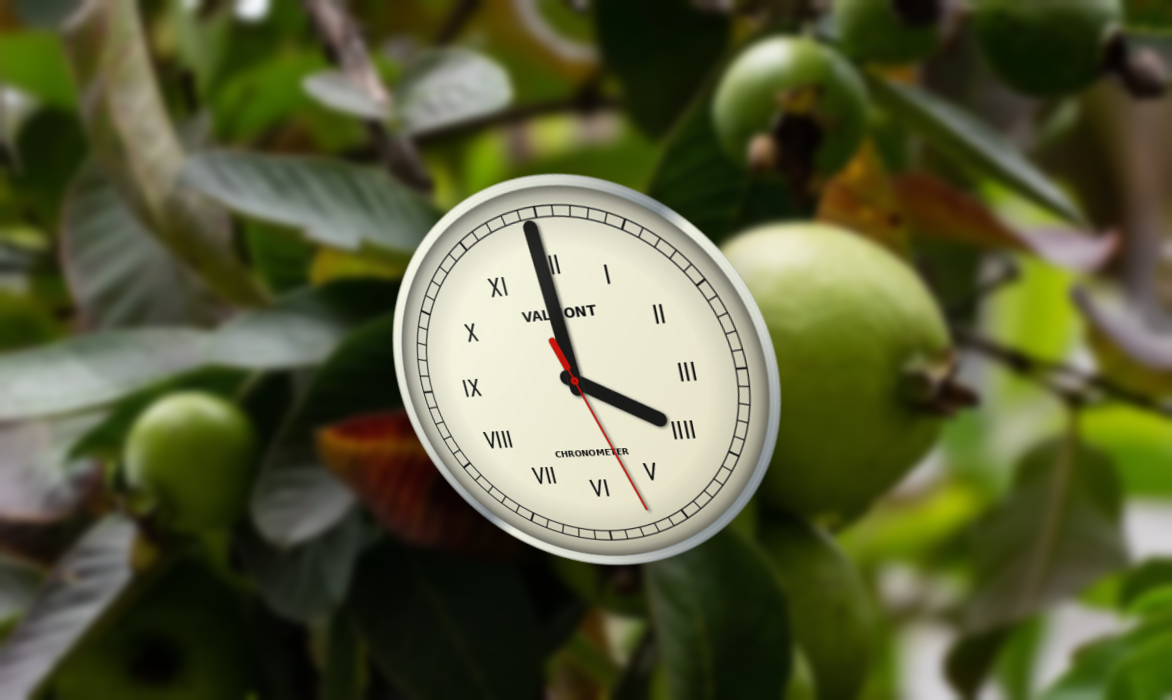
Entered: 3 h 59 min 27 s
